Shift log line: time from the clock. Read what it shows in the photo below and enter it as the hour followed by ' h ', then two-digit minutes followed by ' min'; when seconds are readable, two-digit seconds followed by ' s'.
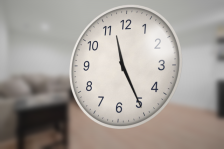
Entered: 11 h 25 min
